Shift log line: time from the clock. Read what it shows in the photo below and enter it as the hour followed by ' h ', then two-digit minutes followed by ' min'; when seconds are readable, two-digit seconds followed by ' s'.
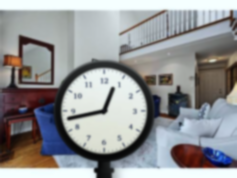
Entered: 12 h 43 min
